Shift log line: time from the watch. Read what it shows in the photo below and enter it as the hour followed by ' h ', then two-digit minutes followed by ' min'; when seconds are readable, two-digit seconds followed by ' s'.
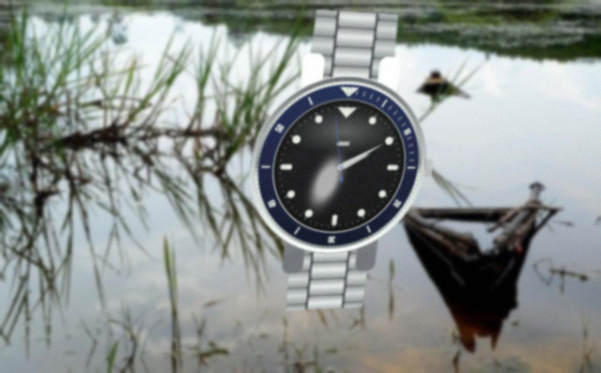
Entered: 2 h 09 min 58 s
